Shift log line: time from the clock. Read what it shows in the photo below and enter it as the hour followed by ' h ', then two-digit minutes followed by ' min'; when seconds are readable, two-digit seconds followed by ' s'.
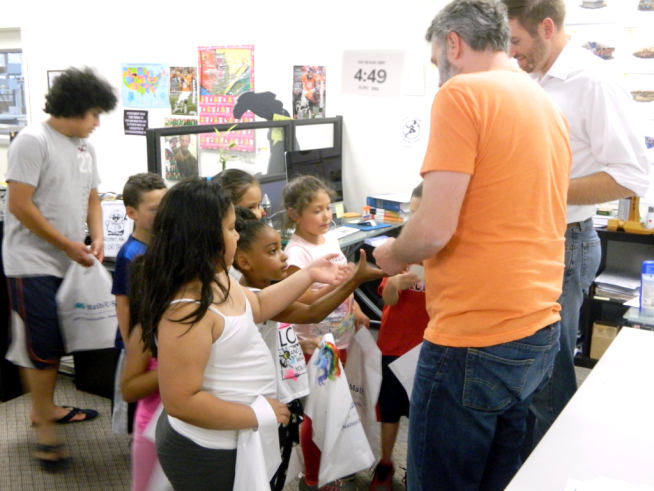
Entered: 4 h 49 min
